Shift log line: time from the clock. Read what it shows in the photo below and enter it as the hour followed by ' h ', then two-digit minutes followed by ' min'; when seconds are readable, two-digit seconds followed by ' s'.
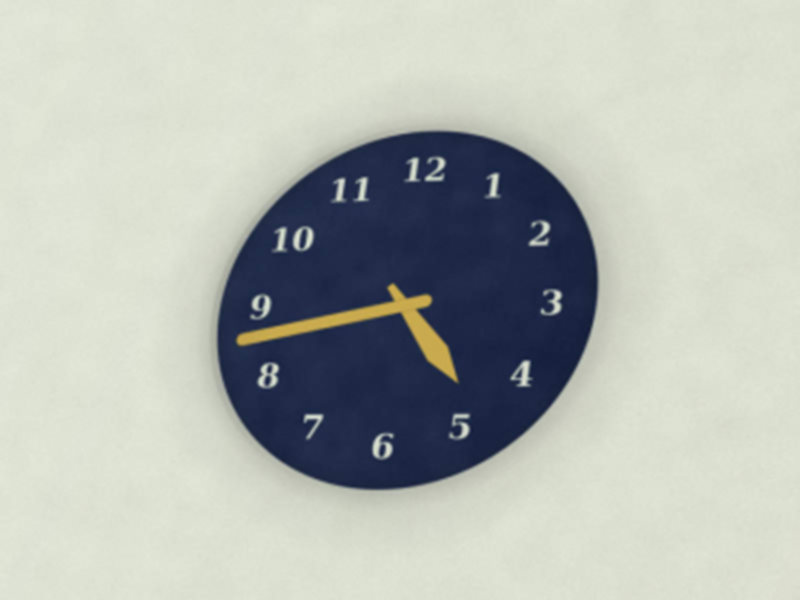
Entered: 4 h 43 min
